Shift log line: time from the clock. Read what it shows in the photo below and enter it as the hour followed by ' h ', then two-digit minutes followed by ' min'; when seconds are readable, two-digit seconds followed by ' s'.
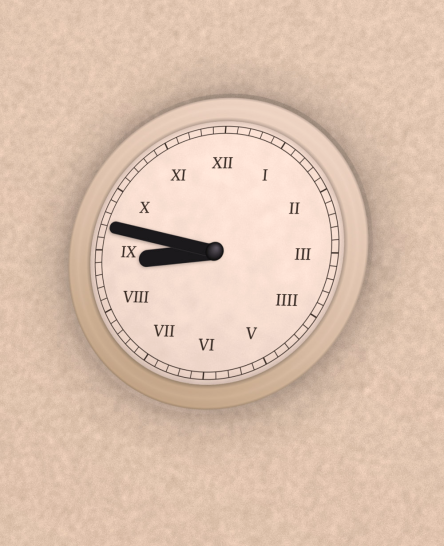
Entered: 8 h 47 min
